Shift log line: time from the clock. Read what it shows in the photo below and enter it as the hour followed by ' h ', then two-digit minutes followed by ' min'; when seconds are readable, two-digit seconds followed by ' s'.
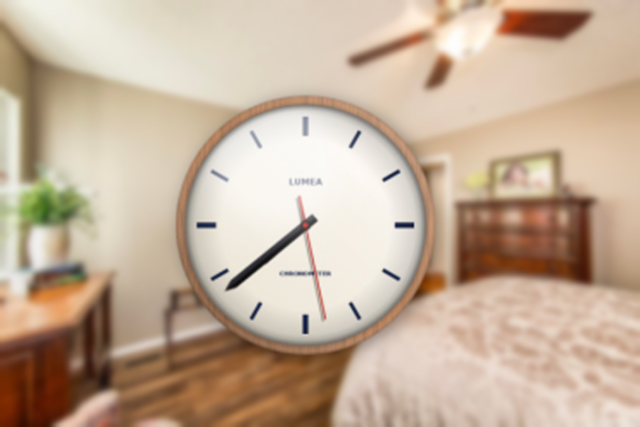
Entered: 7 h 38 min 28 s
